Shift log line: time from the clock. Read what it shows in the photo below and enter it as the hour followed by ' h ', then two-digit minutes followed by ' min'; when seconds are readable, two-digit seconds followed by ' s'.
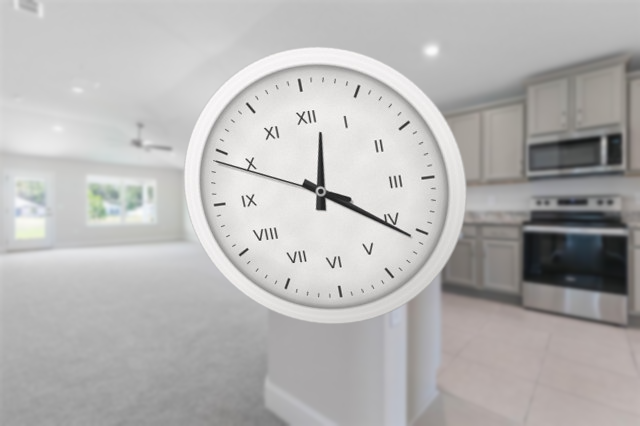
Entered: 12 h 20 min 49 s
